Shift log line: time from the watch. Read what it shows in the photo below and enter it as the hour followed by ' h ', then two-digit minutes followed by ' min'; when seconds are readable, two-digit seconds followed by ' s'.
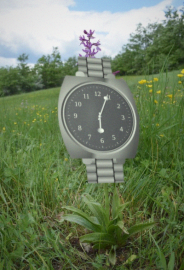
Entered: 6 h 04 min
